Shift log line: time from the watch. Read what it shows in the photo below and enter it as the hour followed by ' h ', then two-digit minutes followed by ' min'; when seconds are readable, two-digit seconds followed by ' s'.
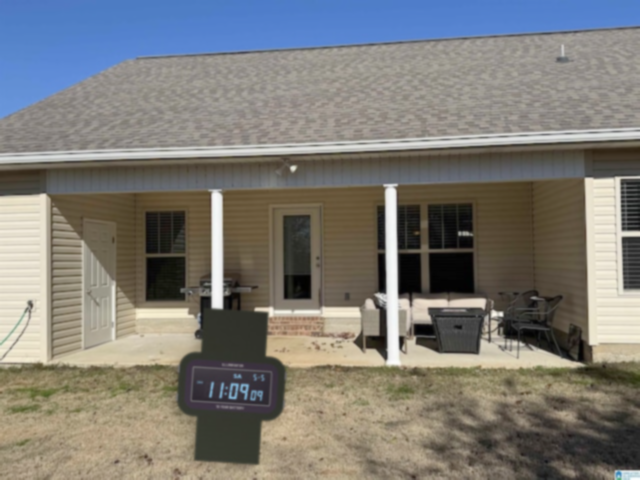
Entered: 11 h 09 min
